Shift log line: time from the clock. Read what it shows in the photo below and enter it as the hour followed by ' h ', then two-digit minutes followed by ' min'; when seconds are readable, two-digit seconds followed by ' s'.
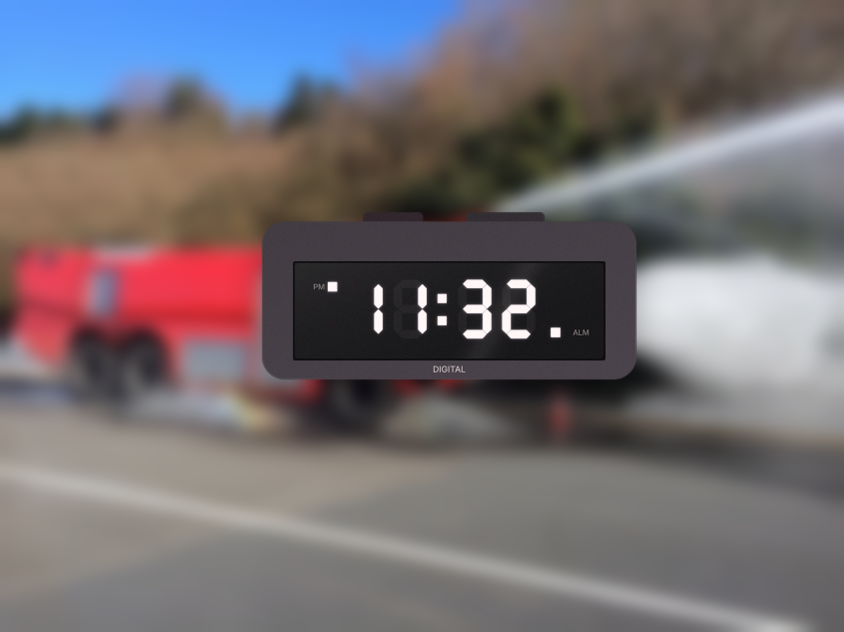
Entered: 11 h 32 min
